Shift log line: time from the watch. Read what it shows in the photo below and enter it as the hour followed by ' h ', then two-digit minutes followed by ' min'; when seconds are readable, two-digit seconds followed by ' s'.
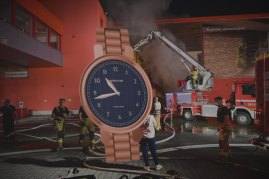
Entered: 10 h 43 min
